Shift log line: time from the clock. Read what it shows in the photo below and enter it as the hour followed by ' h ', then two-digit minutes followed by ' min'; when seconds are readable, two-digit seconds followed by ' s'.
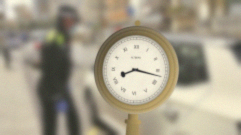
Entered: 8 h 17 min
